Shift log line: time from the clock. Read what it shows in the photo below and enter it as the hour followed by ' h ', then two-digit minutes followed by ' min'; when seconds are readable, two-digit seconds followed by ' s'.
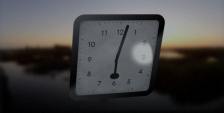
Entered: 6 h 02 min
